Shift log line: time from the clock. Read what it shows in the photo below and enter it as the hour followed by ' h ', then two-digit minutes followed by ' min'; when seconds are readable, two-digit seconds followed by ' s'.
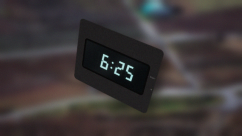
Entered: 6 h 25 min
